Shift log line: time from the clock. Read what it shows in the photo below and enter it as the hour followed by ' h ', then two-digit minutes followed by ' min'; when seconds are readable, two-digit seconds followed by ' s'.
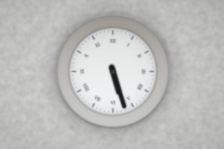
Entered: 5 h 27 min
